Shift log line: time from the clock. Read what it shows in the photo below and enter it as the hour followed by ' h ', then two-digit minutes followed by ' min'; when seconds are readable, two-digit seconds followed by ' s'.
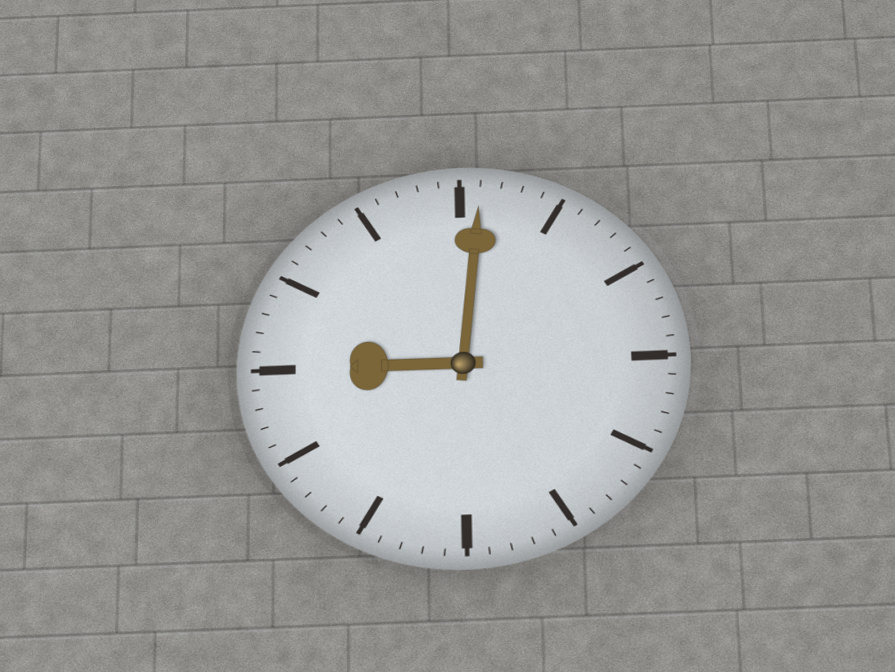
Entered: 9 h 01 min
